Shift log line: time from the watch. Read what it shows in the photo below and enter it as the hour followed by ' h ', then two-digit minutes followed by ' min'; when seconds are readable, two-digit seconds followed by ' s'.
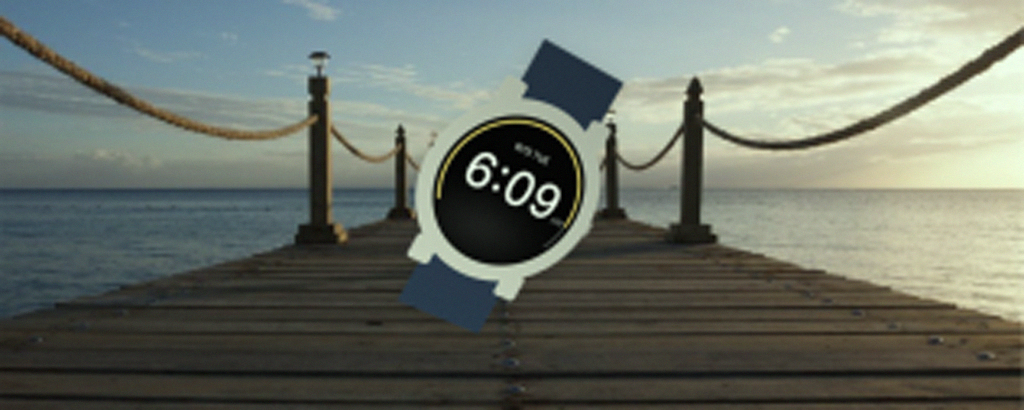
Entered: 6 h 09 min
